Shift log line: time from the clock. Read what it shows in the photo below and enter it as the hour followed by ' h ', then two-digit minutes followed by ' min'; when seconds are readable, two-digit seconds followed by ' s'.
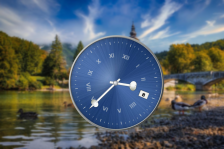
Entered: 2 h 34 min
